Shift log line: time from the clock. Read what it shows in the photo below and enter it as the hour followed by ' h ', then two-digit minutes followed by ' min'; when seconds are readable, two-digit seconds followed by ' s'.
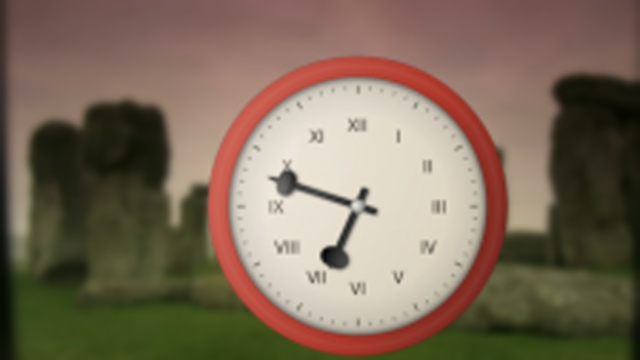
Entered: 6 h 48 min
